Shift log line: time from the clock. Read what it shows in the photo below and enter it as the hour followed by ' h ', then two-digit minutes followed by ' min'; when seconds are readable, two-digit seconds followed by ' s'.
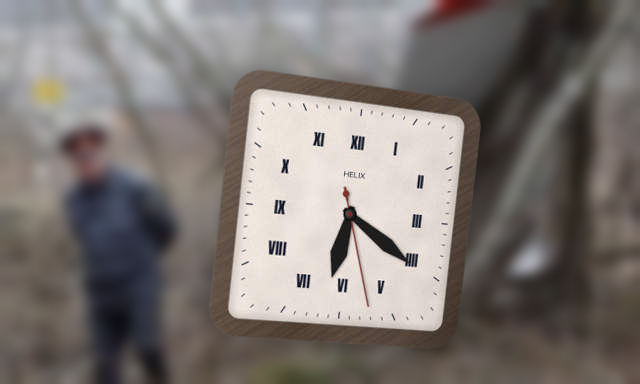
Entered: 6 h 20 min 27 s
